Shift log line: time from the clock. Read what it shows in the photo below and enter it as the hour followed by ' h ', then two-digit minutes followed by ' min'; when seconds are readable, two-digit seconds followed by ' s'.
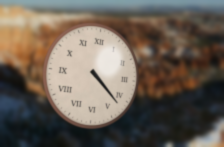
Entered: 4 h 22 min
